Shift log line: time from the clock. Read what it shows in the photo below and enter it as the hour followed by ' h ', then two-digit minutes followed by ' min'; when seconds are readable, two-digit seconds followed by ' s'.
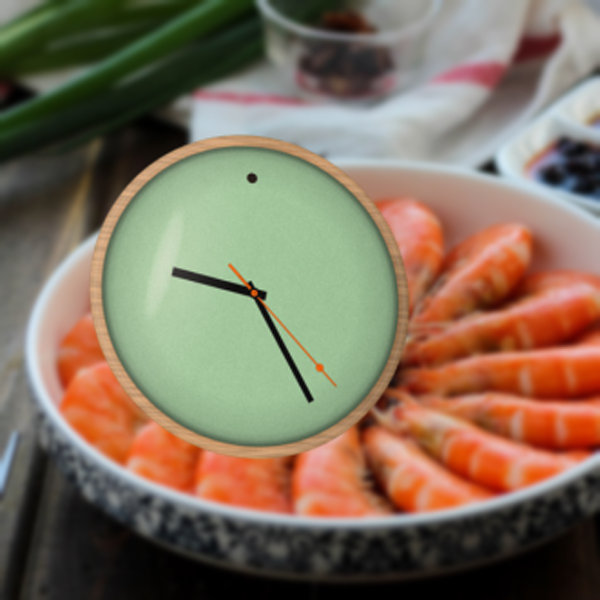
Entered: 9 h 25 min 23 s
